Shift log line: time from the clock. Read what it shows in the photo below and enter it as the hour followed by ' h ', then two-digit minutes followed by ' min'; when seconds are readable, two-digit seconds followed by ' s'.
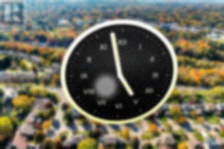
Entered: 4 h 58 min
